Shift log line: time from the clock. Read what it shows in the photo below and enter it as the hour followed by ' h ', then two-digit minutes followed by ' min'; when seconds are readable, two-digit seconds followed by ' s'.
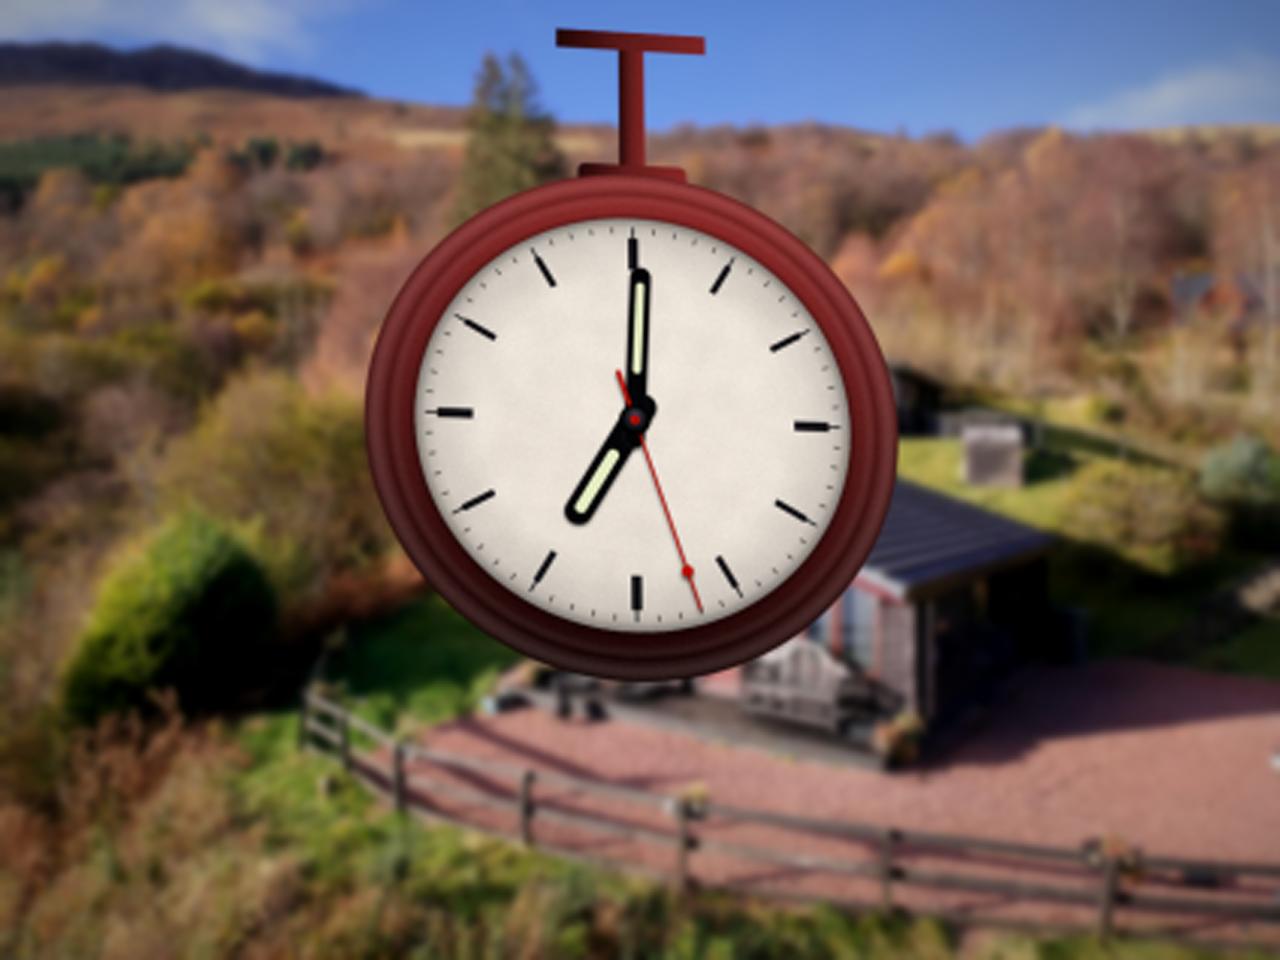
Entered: 7 h 00 min 27 s
